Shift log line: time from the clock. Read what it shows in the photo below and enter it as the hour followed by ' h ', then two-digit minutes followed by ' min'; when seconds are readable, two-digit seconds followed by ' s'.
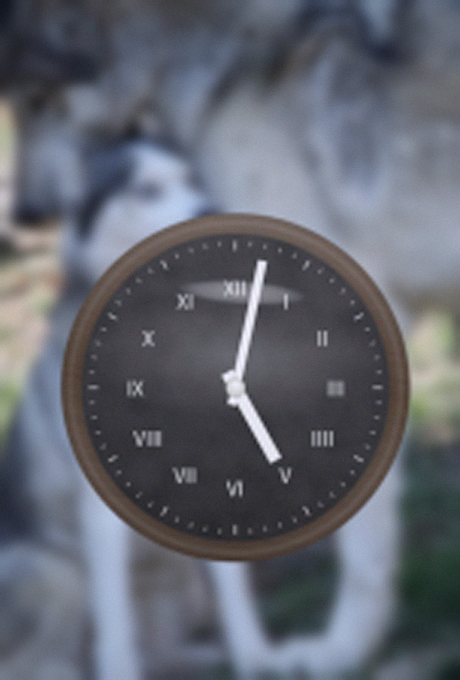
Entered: 5 h 02 min
